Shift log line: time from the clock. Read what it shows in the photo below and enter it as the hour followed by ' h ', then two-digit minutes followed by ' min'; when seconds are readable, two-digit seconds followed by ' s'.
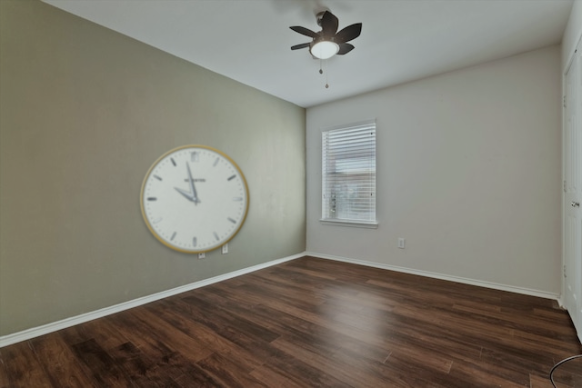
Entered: 9 h 58 min
